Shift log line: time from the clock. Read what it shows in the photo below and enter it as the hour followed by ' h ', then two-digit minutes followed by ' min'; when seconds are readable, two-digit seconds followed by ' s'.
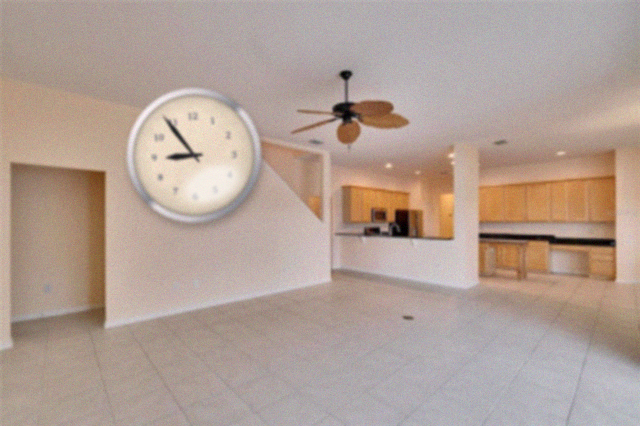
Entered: 8 h 54 min
